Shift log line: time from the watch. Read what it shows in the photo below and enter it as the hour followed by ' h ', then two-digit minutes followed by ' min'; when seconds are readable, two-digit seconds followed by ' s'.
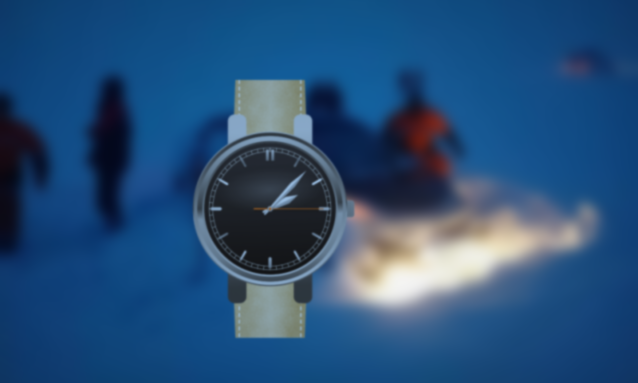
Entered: 2 h 07 min 15 s
